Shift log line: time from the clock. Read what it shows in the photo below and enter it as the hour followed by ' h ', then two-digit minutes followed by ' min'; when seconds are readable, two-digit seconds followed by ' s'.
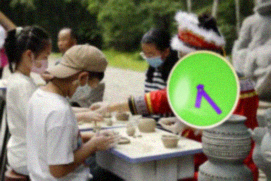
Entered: 6 h 23 min
